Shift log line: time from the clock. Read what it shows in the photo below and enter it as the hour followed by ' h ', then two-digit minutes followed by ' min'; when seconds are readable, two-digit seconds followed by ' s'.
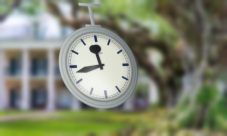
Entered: 11 h 43 min
